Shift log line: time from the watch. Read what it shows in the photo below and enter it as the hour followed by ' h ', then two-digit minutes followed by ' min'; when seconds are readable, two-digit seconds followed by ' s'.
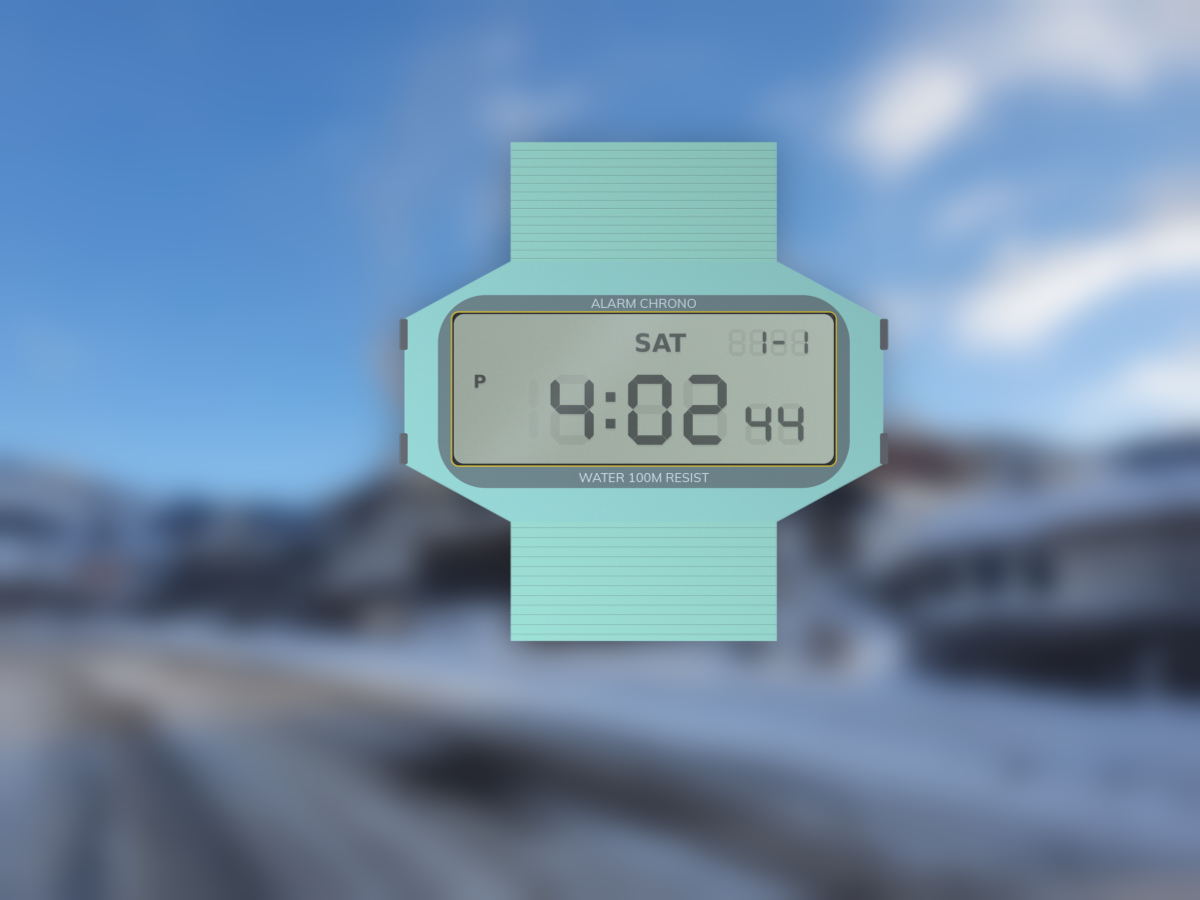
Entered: 4 h 02 min 44 s
